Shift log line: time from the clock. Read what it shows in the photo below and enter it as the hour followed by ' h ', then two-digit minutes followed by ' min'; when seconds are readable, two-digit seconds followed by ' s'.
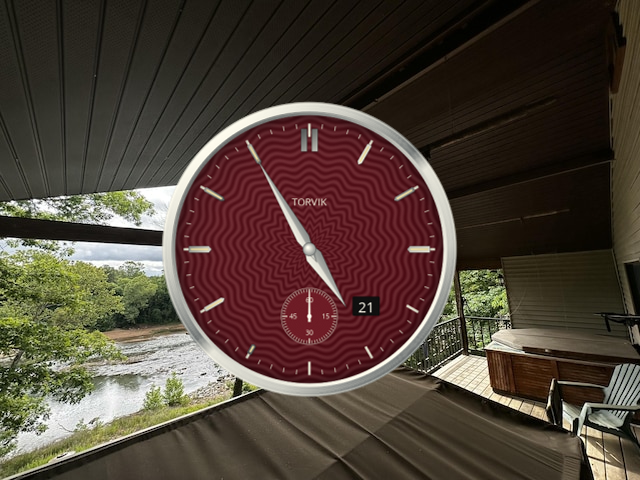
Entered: 4 h 55 min
